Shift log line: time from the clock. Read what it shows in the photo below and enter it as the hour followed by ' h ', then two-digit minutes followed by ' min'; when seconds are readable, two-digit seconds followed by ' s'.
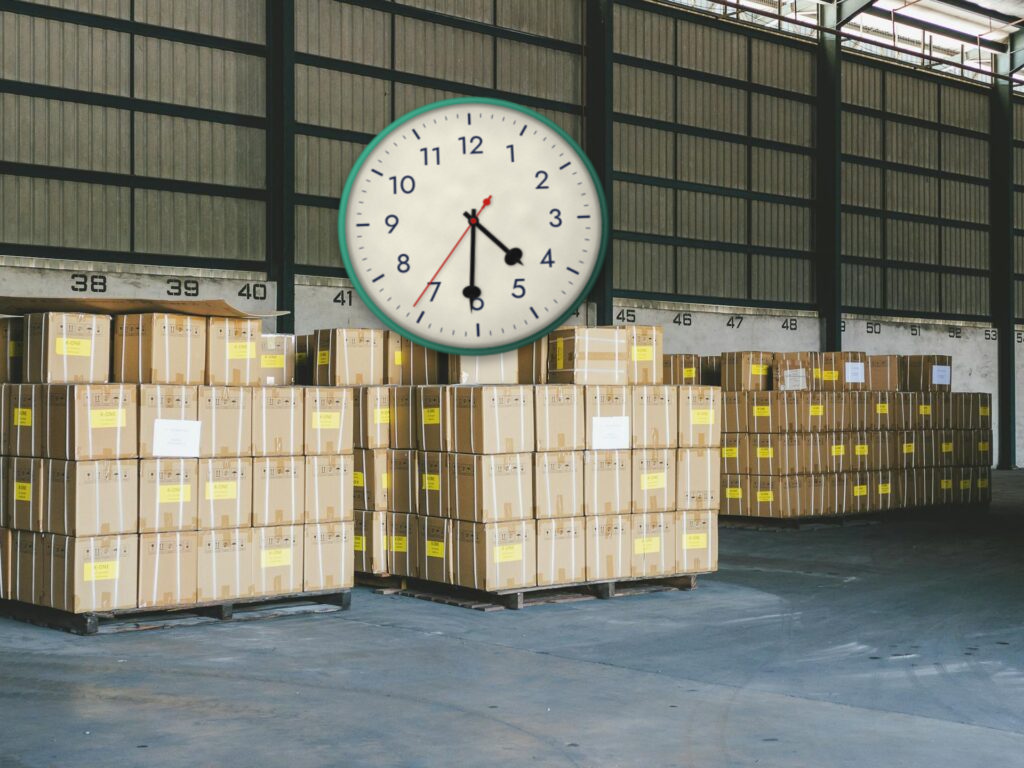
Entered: 4 h 30 min 36 s
